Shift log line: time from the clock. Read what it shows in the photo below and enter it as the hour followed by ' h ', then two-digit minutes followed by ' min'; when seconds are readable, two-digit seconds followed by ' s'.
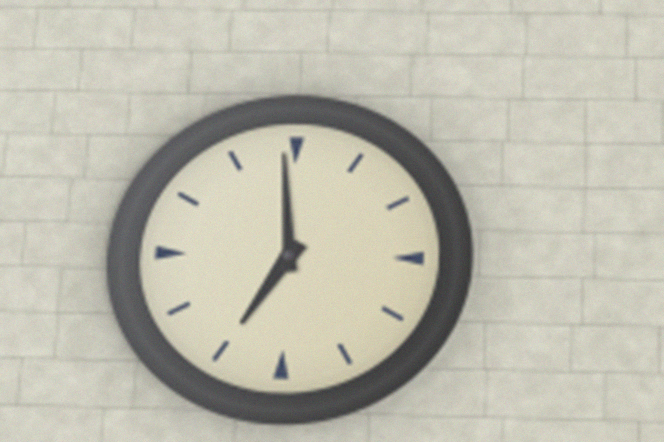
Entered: 6 h 59 min
